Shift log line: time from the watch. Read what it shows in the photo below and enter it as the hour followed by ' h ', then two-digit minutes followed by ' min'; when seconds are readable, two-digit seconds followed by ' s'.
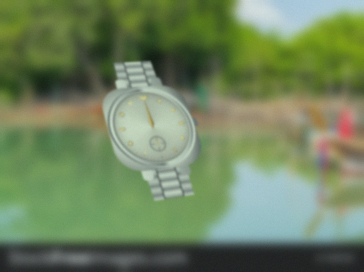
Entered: 12 h 00 min
